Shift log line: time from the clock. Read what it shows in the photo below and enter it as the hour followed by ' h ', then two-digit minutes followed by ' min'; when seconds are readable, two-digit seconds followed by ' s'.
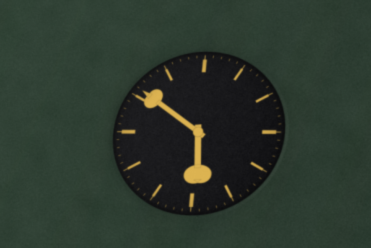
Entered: 5 h 51 min
